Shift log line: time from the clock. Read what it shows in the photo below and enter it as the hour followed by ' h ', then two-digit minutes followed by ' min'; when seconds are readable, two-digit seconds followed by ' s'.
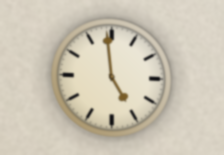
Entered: 4 h 59 min
